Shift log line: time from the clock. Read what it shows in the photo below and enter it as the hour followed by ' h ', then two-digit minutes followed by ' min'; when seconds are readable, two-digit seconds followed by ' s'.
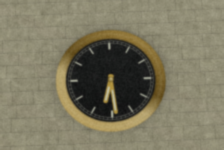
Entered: 6 h 29 min
